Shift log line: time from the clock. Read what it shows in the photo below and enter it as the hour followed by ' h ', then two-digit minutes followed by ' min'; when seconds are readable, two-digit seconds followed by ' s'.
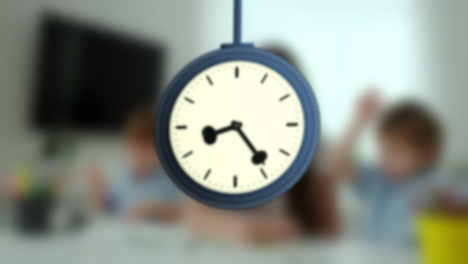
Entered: 8 h 24 min
